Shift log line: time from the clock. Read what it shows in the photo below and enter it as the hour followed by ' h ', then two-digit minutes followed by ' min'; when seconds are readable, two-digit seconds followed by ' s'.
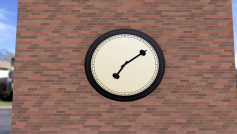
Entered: 7 h 09 min
